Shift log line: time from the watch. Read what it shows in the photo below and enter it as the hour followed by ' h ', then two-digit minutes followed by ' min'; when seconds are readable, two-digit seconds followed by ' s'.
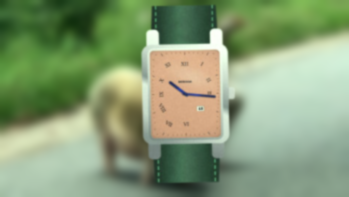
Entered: 10 h 16 min
